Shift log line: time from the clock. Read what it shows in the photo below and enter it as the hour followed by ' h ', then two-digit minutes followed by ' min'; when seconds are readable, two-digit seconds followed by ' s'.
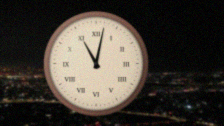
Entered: 11 h 02 min
